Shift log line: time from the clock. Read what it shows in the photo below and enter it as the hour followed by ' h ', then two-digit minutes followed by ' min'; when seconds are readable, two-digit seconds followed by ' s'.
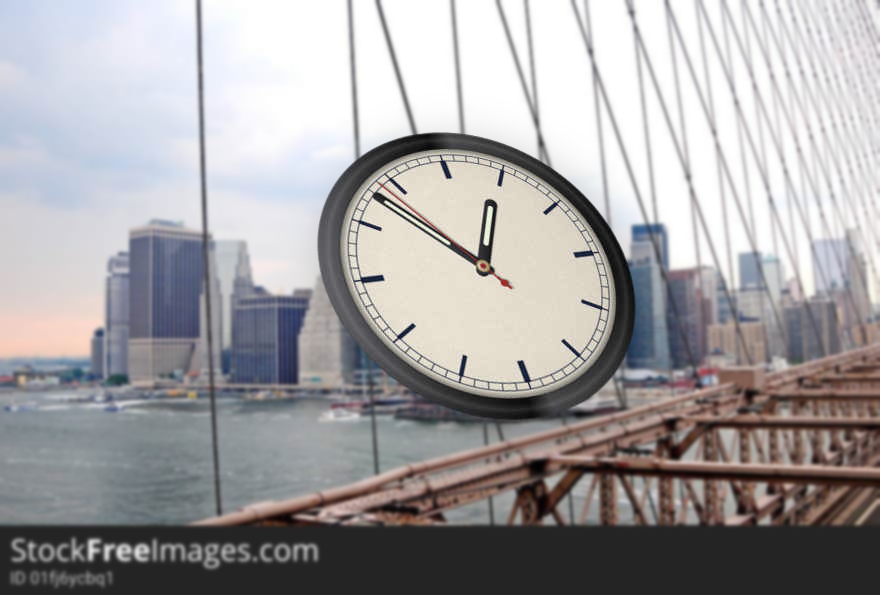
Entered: 12 h 52 min 54 s
